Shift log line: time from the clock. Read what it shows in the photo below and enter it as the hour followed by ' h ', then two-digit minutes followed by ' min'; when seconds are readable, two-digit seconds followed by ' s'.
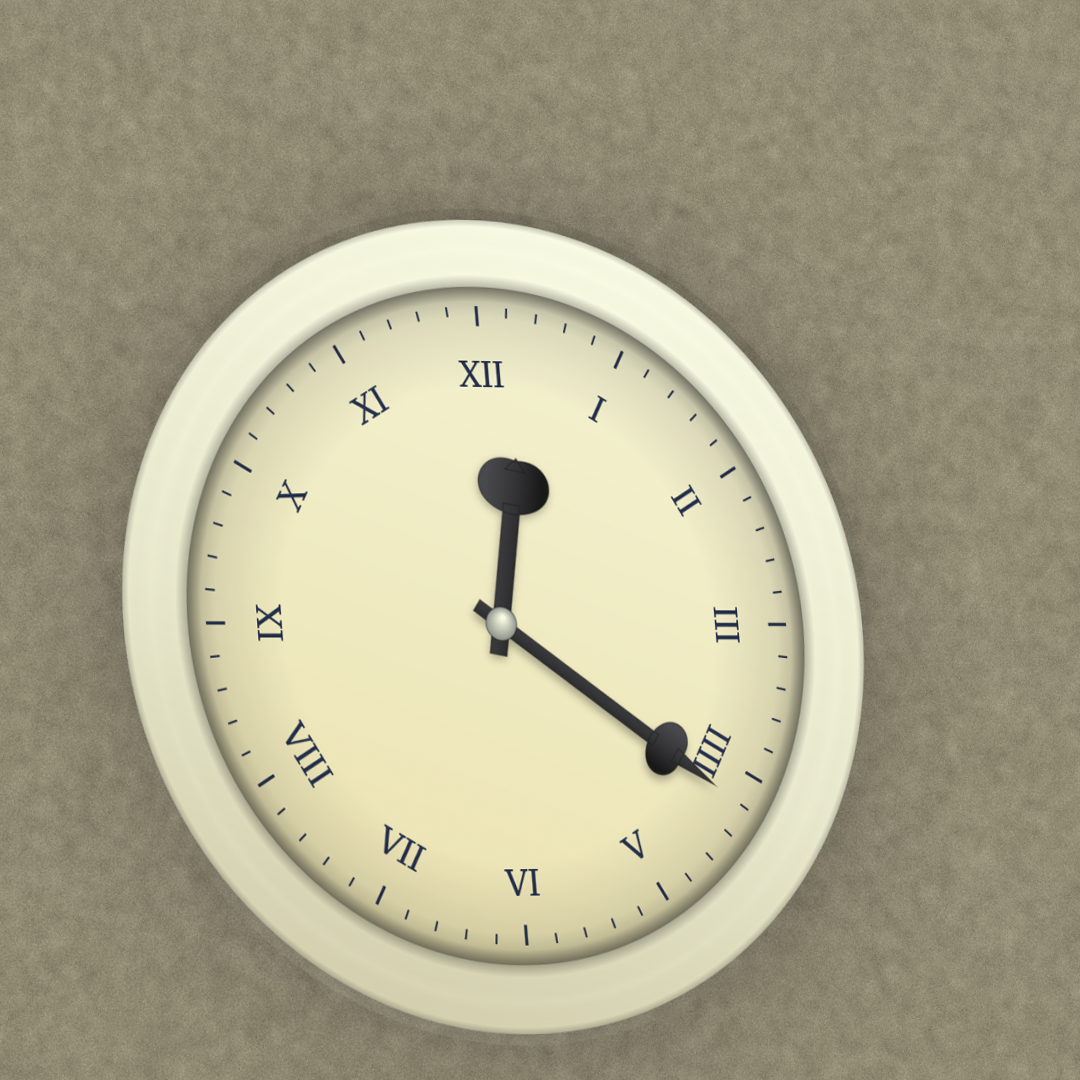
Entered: 12 h 21 min
